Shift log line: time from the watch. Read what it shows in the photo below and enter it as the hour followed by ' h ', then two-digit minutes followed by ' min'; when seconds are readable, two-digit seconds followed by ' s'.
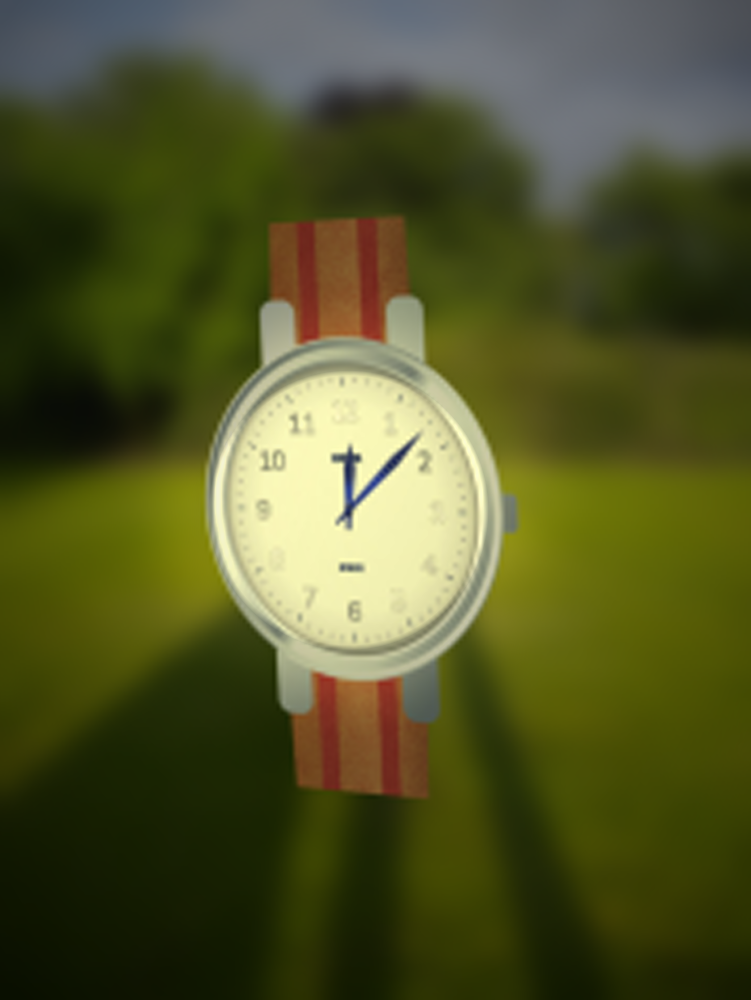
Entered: 12 h 08 min
